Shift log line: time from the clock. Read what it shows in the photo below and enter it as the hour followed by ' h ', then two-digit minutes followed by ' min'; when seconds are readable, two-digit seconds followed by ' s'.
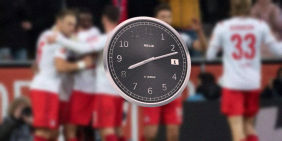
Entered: 8 h 12 min
